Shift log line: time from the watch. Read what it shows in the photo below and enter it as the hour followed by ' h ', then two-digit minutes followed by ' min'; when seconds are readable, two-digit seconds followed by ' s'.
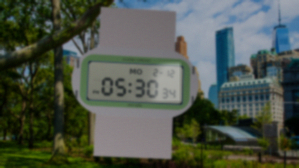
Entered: 5 h 30 min
